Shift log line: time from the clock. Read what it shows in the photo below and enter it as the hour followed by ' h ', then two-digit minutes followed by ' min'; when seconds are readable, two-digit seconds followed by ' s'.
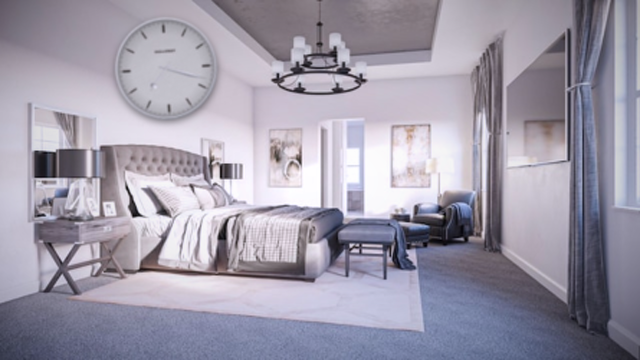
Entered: 7 h 18 min
